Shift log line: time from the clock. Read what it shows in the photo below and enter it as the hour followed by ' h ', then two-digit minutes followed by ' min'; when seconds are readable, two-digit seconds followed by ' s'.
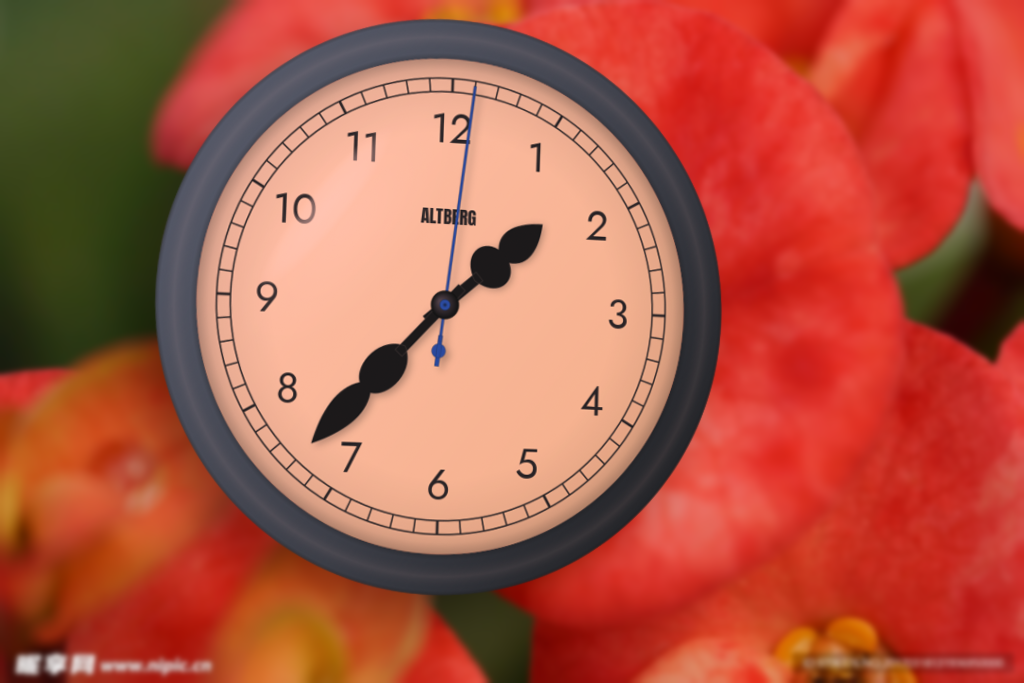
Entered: 1 h 37 min 01 s
